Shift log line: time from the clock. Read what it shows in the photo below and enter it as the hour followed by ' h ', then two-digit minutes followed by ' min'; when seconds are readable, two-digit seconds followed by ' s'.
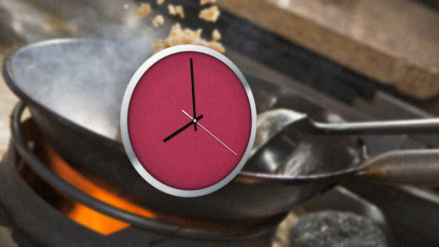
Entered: 7 h 59 min 21 s
